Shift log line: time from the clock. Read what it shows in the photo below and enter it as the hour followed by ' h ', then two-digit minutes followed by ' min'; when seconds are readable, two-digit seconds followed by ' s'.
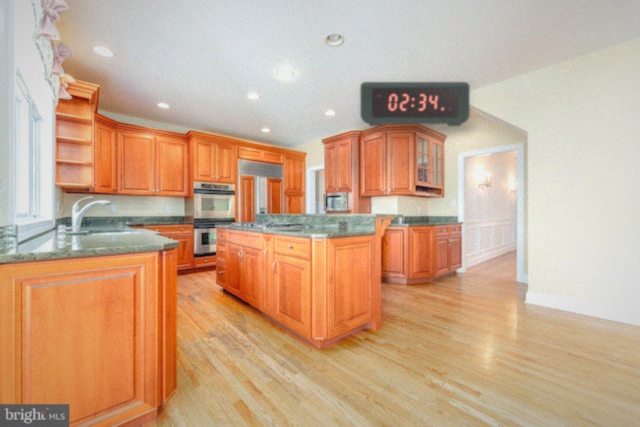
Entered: 2 h 34 min
